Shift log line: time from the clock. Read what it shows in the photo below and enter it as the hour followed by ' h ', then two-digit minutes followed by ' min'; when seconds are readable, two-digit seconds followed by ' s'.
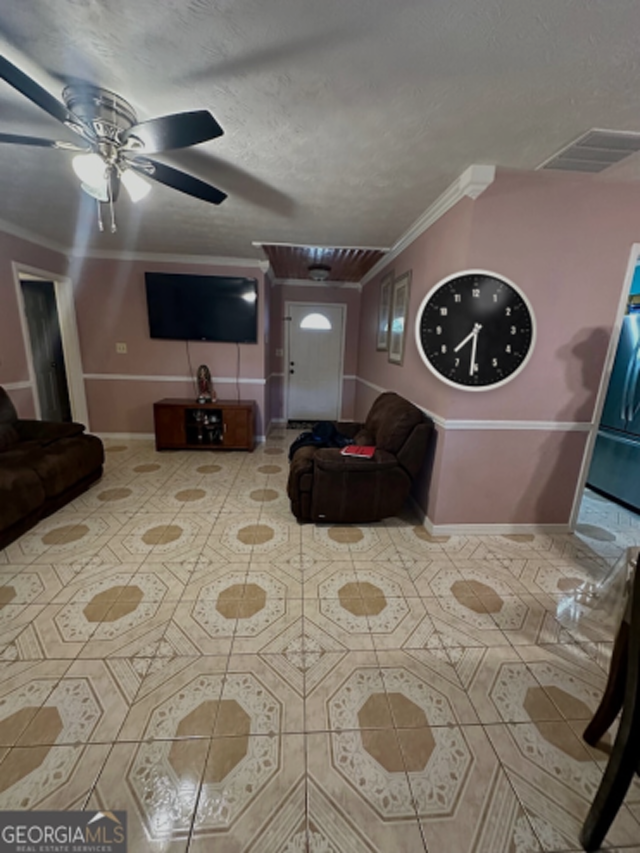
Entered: 7 h 31 min
